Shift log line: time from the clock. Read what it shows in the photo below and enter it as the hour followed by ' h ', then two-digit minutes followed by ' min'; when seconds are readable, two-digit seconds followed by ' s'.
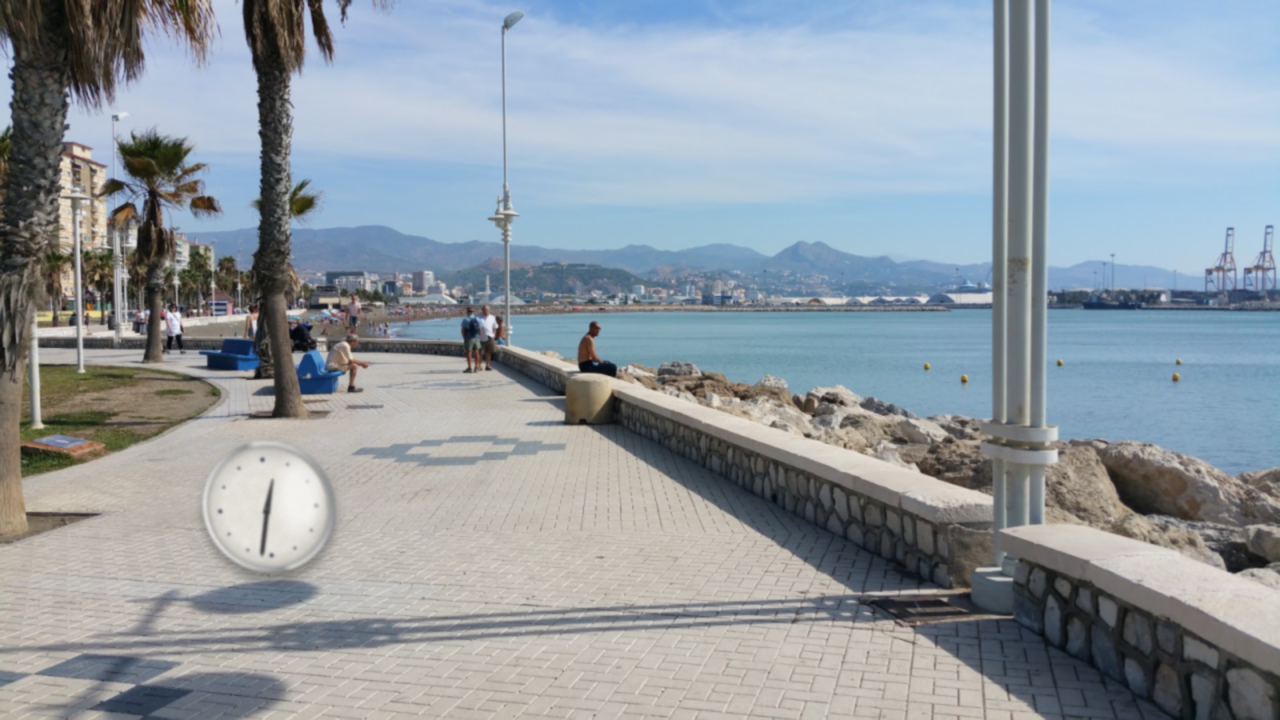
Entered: 12 h 32 min
